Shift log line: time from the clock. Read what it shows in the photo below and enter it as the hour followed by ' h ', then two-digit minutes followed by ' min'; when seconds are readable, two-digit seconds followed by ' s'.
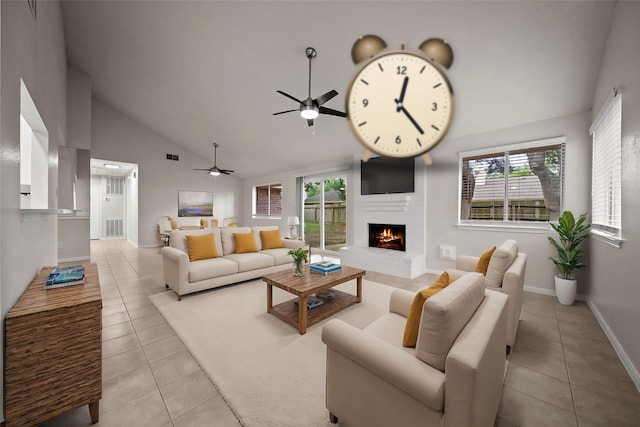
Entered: 12 h 23 min
